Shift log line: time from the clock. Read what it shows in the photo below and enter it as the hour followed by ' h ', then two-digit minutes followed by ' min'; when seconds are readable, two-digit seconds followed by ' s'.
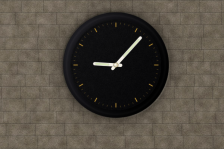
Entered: 9 h 07 min
